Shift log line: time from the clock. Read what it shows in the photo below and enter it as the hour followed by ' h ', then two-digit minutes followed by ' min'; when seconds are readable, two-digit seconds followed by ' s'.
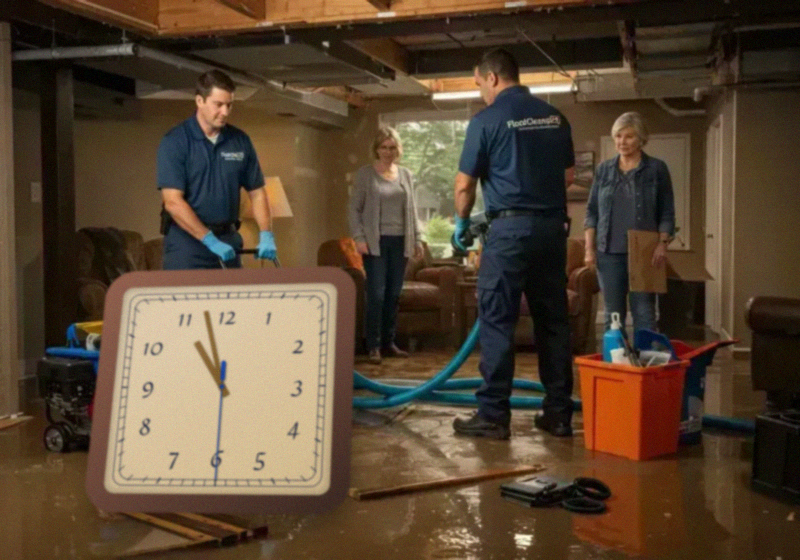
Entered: 10 h 57 min 30 s
